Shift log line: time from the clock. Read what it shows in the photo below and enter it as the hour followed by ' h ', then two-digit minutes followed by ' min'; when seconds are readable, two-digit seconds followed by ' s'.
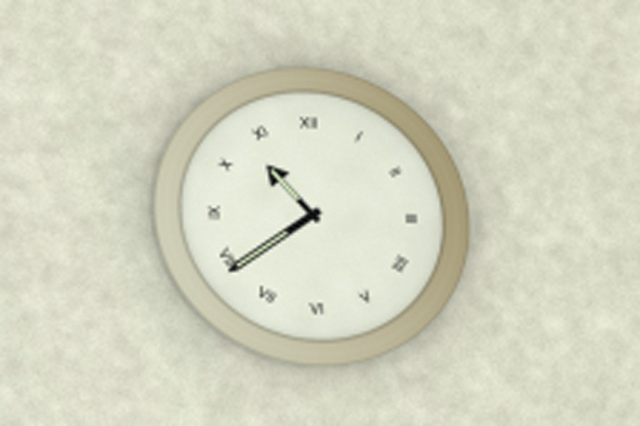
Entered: 10 h 39 min
